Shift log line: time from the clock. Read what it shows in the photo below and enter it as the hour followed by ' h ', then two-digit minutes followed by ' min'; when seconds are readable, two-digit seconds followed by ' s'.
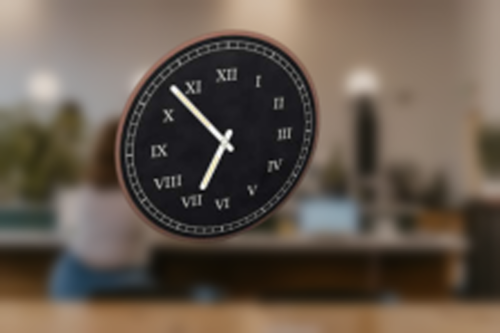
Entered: 6 h 53 min
